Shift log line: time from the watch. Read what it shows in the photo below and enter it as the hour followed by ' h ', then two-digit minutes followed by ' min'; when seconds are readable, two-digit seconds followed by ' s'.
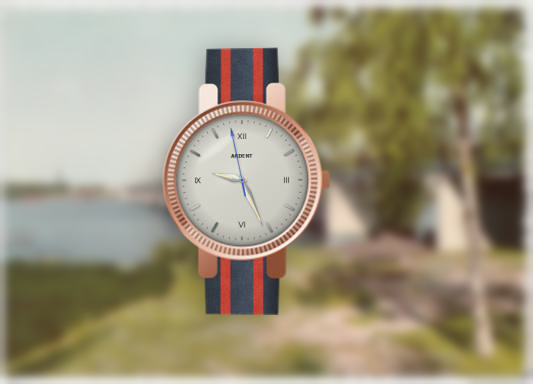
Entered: 9 h 25 min 58 s
